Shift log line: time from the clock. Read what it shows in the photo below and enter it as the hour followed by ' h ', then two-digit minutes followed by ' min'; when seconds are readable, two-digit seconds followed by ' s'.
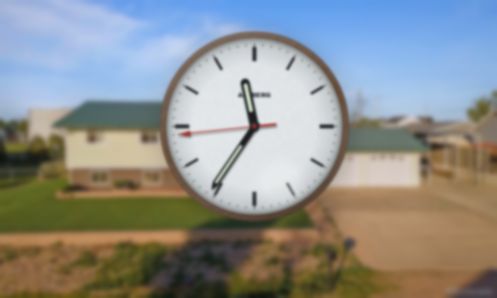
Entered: 11 h 35 min 44 s
